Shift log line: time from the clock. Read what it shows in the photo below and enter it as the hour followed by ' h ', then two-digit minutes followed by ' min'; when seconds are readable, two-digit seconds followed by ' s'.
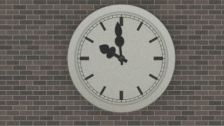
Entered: 9 h 59 min
